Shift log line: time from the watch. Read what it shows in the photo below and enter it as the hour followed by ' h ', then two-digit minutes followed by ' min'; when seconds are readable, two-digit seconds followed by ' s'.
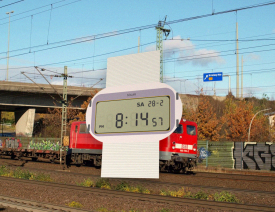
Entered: 8 h 14 min 57 s
